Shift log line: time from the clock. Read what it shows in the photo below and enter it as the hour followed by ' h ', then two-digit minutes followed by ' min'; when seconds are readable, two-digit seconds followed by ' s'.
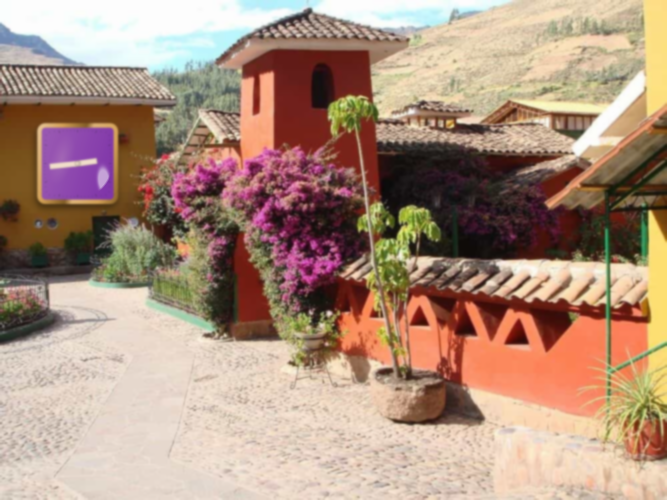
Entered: 2 h 44 min
